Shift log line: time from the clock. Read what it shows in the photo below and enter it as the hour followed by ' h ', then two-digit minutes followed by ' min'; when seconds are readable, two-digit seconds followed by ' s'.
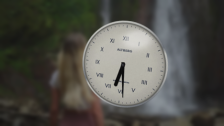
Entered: 6 h 29 min
